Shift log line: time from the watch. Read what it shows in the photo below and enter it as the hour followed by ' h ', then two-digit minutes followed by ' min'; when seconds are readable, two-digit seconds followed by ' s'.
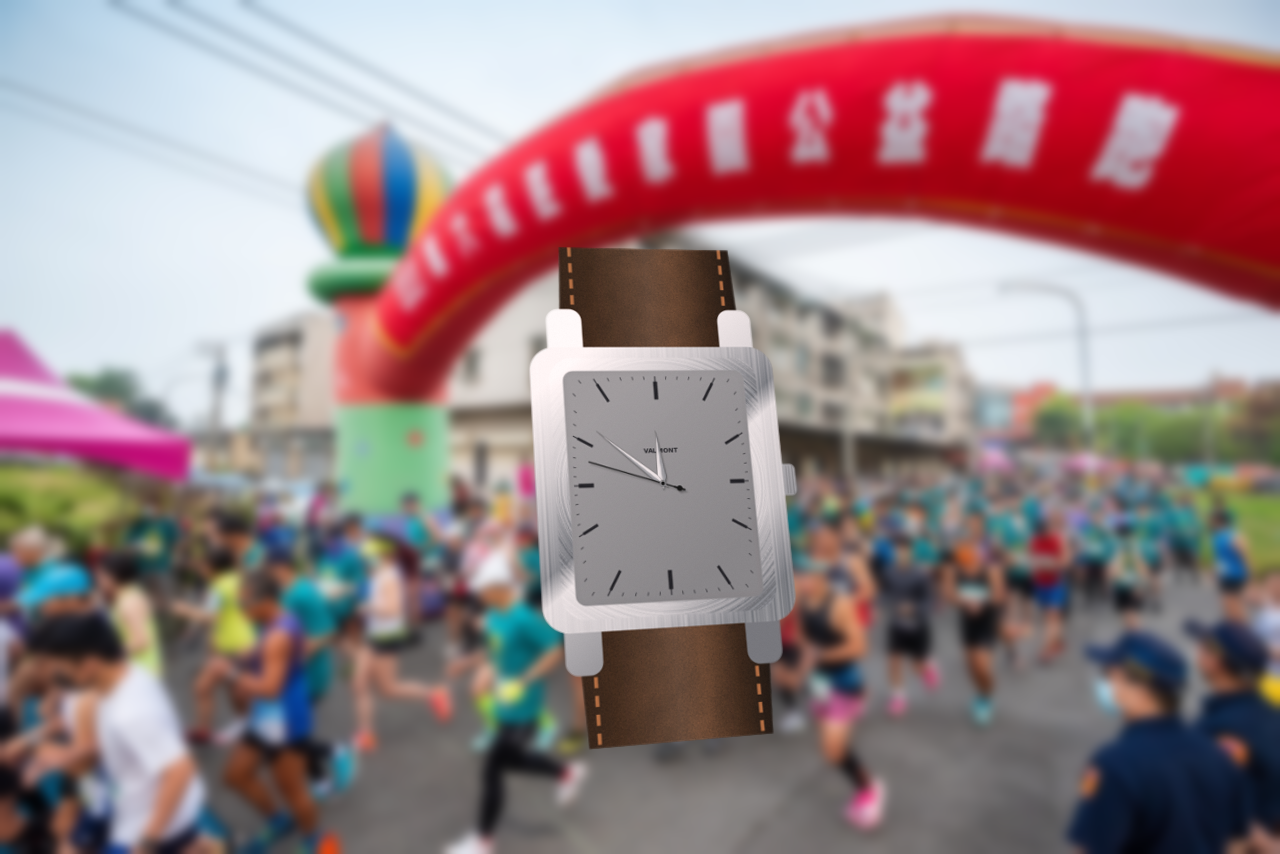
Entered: 11 h 51 min 48 s
